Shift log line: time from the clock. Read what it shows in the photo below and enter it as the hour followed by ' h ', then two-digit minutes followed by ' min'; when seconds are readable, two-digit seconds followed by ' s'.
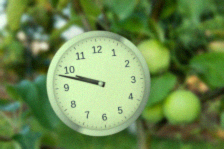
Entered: 9 h 48 min
